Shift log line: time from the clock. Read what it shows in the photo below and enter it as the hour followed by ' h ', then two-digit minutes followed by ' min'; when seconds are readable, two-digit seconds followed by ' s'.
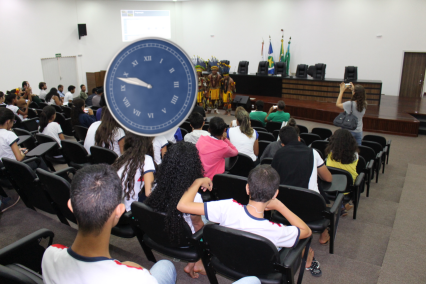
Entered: 9 h 48 min
